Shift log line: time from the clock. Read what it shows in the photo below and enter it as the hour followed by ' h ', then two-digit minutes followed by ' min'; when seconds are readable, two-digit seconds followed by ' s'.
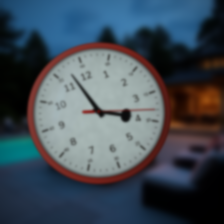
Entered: 3 h 57 min 18 s
